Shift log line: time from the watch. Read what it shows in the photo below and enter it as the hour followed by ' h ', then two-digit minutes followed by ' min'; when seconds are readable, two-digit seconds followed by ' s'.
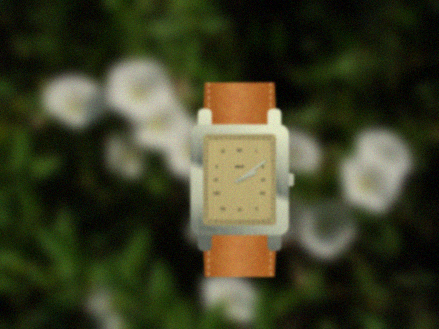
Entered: 2 h 09 min
